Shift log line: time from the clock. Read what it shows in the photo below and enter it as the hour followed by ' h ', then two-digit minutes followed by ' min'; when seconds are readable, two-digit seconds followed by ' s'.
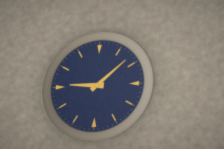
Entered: 9 h 08 min
